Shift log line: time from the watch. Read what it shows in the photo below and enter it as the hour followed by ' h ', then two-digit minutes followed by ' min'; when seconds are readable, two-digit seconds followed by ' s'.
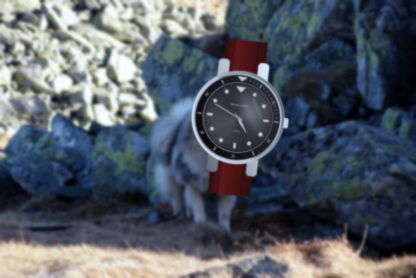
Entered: 4 h 49 min
